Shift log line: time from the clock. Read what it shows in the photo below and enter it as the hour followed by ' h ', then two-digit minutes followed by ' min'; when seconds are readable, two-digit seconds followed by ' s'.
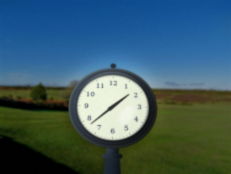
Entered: 1 h 38 min
